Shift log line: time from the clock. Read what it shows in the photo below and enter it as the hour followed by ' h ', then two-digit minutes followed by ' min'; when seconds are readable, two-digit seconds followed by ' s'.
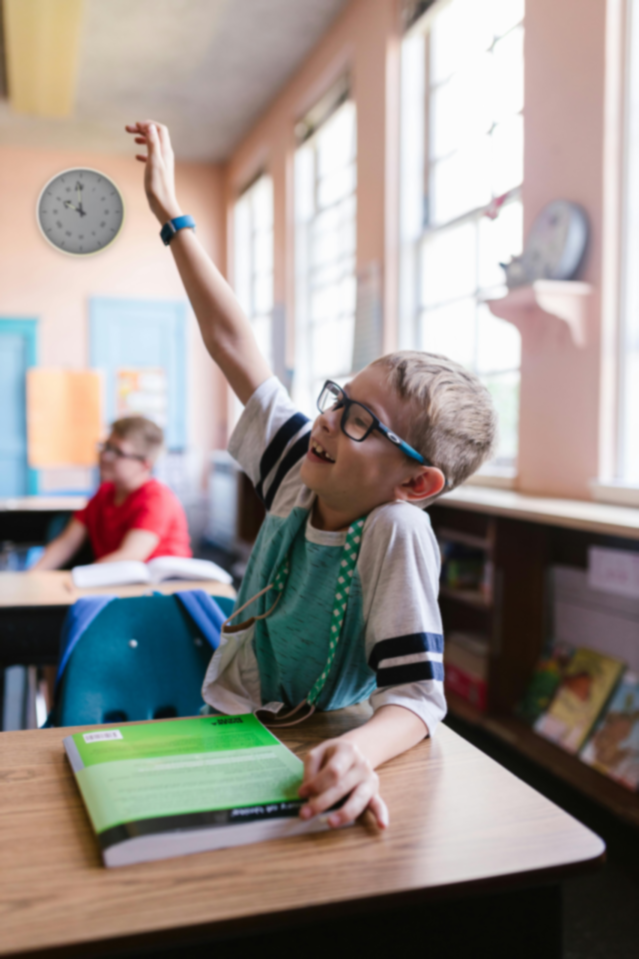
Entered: 9 h 59 min
